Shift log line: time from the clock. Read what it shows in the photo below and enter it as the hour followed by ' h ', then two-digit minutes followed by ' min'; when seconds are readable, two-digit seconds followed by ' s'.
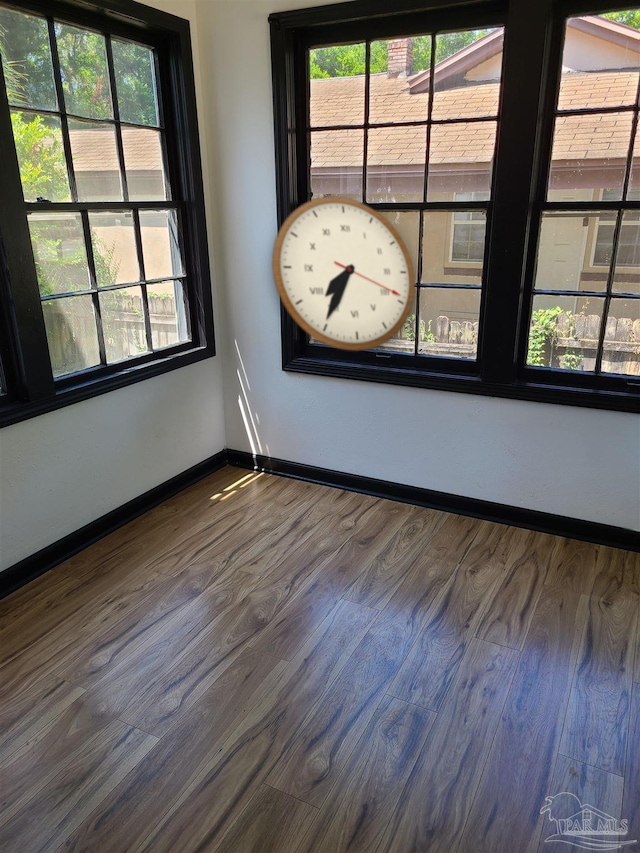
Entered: 7 h 35 min 19 s
